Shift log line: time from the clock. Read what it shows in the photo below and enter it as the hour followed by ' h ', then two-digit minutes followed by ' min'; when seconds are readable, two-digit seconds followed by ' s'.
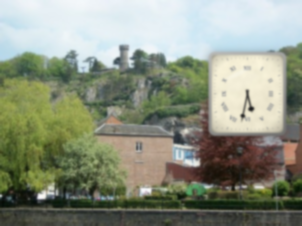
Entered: 5 h 32 min
